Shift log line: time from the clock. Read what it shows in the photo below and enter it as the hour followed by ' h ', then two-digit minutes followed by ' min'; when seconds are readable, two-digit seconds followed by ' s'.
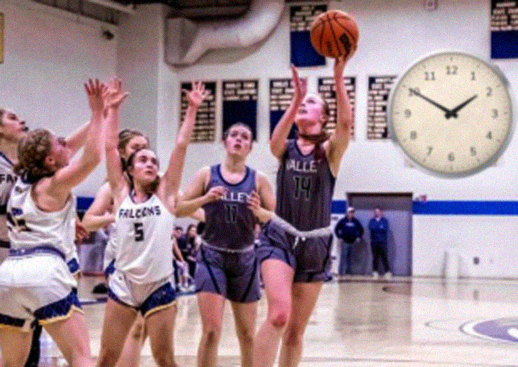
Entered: 1 h 50 min
